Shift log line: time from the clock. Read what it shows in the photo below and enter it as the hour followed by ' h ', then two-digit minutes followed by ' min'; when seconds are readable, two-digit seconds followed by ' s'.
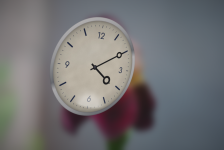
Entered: 4 h 10 min
